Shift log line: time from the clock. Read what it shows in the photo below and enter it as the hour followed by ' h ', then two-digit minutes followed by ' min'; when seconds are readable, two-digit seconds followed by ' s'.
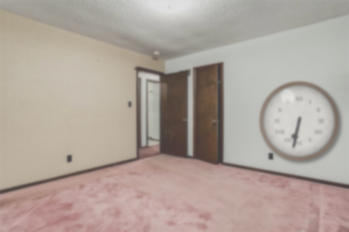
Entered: 6 h 32 min
